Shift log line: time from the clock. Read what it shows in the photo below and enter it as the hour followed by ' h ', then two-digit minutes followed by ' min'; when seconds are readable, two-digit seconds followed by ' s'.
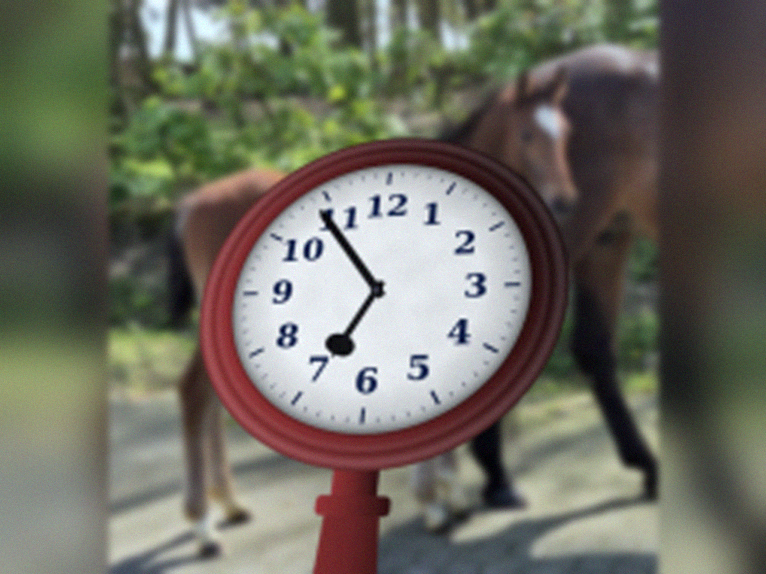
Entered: 6 h 54 min
